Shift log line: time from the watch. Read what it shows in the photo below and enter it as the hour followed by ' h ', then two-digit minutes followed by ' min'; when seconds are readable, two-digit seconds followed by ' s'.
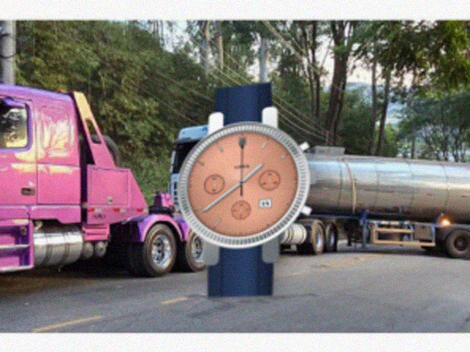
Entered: 1 h 39 min
